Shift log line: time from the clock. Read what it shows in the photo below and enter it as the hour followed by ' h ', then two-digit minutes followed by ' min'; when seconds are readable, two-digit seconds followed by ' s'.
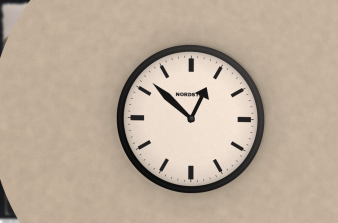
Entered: 12 h 52 min
